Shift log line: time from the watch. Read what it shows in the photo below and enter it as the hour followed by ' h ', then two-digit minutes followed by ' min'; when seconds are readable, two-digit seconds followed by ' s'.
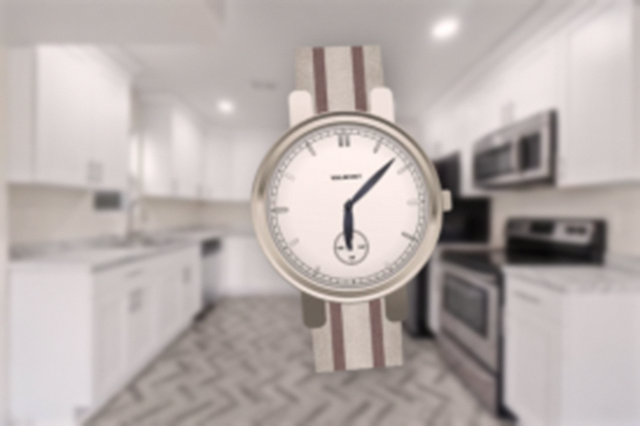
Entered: 6 h 08 min
